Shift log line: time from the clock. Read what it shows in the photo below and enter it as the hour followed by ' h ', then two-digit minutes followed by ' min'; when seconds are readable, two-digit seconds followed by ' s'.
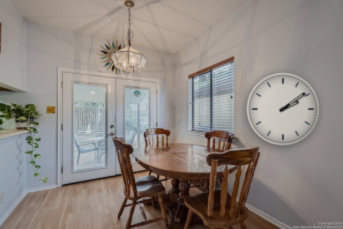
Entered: 2 h 09 min
